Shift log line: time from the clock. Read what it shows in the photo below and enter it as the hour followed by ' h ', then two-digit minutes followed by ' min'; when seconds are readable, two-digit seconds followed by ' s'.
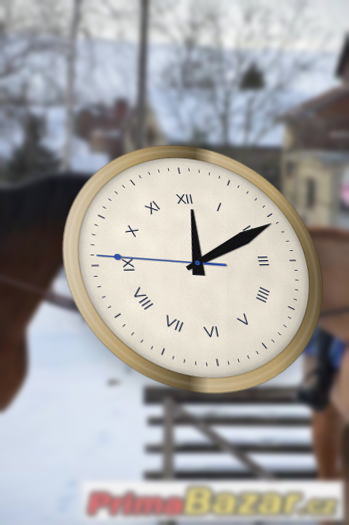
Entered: 12 h 10 min 46 s
